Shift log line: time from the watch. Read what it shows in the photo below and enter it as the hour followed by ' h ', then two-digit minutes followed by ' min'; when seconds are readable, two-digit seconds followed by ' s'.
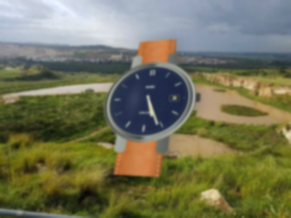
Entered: 5 h 26 min
